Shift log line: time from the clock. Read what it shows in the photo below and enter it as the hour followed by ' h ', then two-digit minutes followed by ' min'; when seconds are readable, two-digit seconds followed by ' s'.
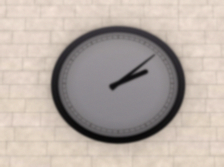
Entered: 2 h 08 min
